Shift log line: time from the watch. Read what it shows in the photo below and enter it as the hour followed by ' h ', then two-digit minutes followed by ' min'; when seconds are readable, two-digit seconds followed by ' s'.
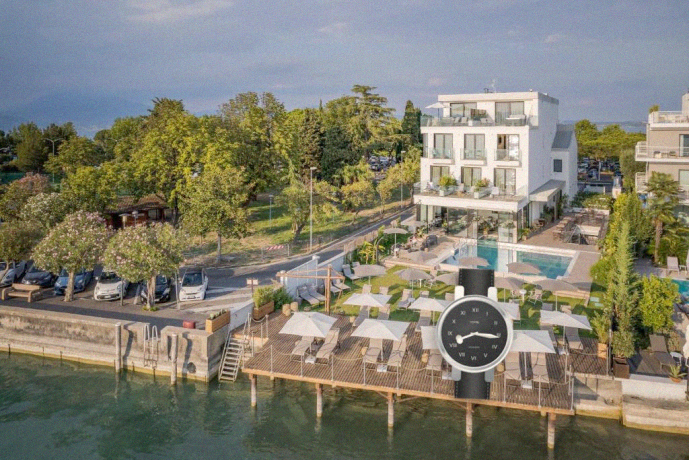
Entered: 8 h 16 min
